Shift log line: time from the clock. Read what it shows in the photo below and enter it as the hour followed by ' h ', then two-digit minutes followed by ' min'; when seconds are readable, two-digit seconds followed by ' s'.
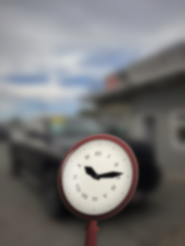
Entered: 10 h 14 min
